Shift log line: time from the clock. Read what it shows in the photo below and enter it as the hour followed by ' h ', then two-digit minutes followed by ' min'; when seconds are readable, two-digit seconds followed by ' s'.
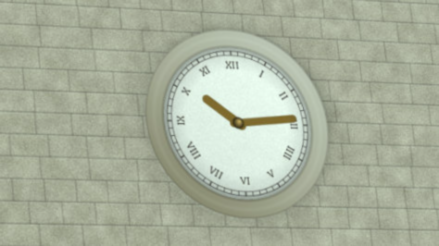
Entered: 10 h 14 min
